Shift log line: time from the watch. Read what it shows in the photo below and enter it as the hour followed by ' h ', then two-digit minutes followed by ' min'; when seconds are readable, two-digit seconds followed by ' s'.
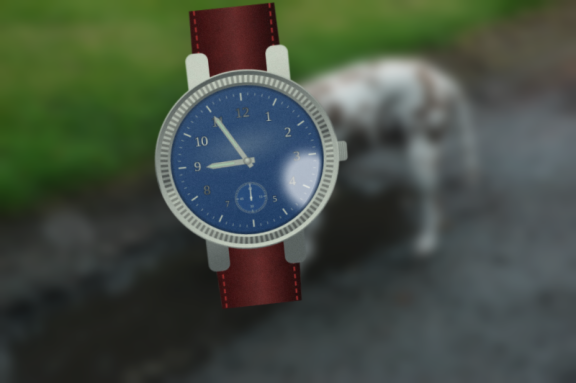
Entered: 8 h 55 min
